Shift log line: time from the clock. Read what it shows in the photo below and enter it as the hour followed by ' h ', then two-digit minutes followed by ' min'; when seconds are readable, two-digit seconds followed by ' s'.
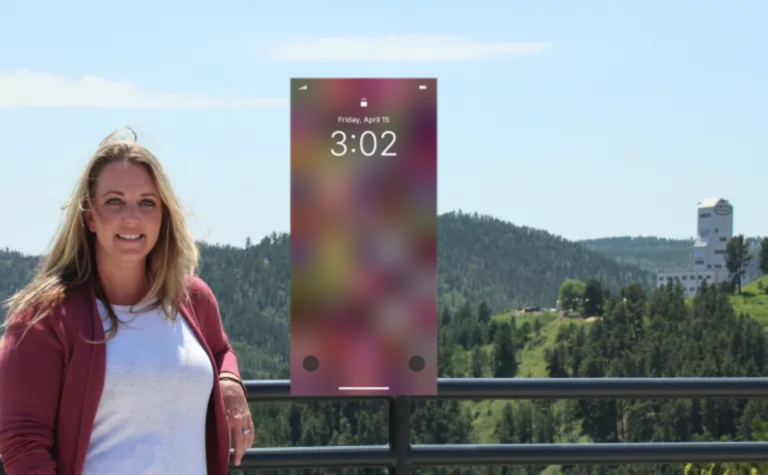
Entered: 3 h 02 min
